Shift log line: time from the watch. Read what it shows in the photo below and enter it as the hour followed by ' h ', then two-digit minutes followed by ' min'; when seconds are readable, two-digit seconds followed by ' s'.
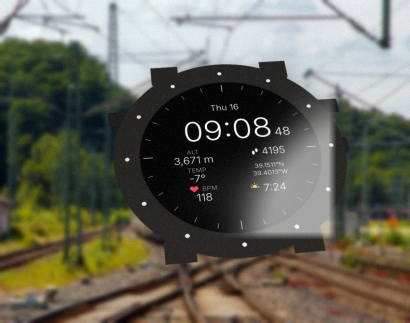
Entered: 9 h 08 min 48 s
